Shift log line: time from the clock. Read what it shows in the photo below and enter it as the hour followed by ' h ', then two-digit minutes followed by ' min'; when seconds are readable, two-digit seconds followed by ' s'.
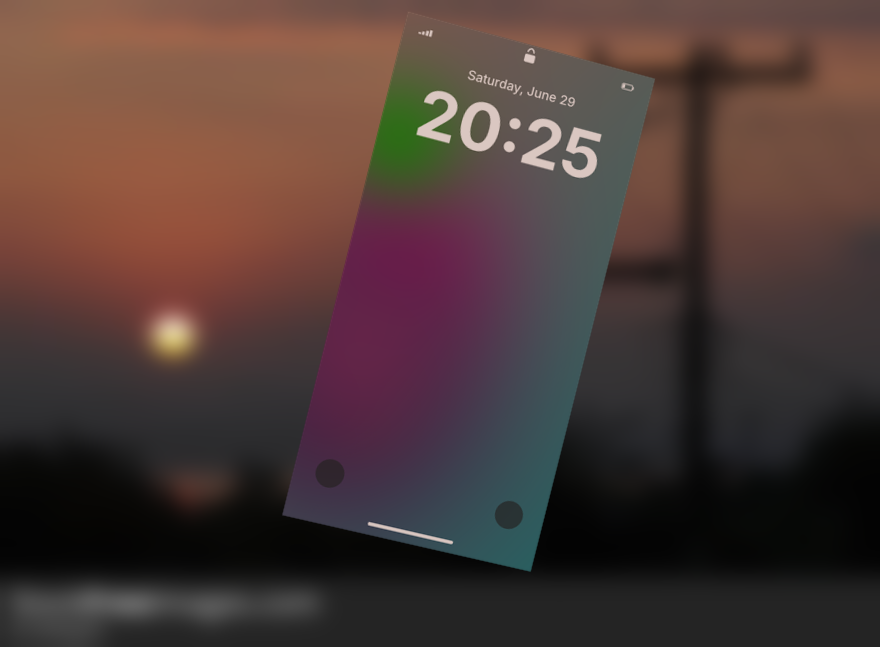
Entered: 20 h 25 min
